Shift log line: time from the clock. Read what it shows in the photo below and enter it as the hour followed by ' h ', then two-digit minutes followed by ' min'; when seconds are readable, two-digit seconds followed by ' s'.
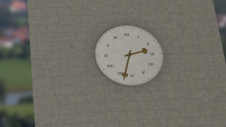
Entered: 2 h 33 min
